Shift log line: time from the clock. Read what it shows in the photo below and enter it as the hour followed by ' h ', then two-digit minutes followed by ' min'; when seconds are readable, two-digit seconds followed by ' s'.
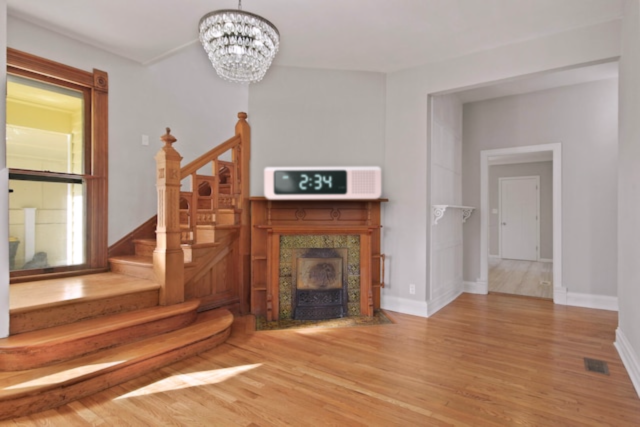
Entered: 2 h 34 min
